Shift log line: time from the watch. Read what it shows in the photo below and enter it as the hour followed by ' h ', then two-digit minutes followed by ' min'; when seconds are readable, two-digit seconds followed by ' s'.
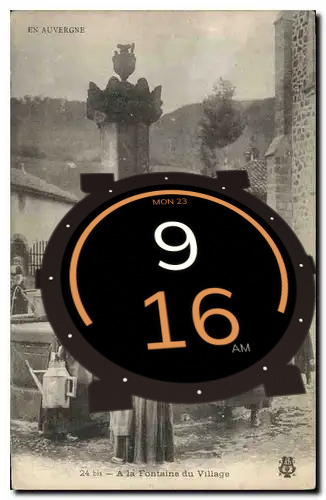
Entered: 9 h 16 min
